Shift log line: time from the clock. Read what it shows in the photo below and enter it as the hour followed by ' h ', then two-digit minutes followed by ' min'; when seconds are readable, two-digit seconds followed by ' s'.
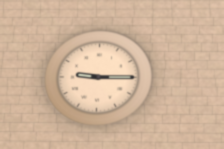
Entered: 9 h 15 min
